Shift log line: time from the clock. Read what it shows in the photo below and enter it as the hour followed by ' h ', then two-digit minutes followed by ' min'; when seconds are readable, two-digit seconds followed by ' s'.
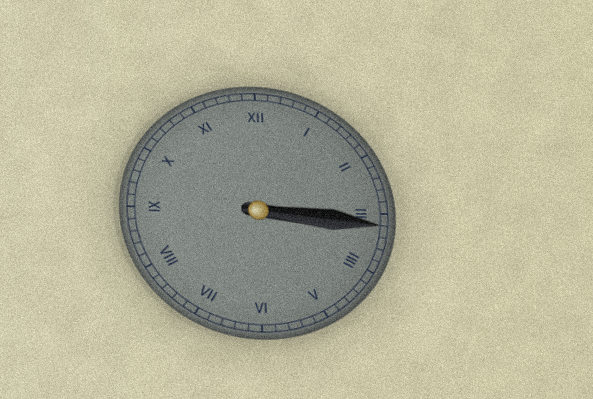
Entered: 3 h 16 min
